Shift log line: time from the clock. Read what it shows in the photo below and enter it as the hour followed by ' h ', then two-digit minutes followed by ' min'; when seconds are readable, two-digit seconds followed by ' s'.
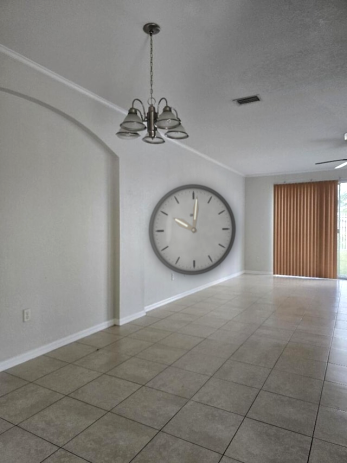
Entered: 10 h 01 min
